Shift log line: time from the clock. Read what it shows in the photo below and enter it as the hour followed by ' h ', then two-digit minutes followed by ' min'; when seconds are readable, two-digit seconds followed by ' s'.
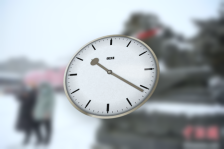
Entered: 10 h 21 min
